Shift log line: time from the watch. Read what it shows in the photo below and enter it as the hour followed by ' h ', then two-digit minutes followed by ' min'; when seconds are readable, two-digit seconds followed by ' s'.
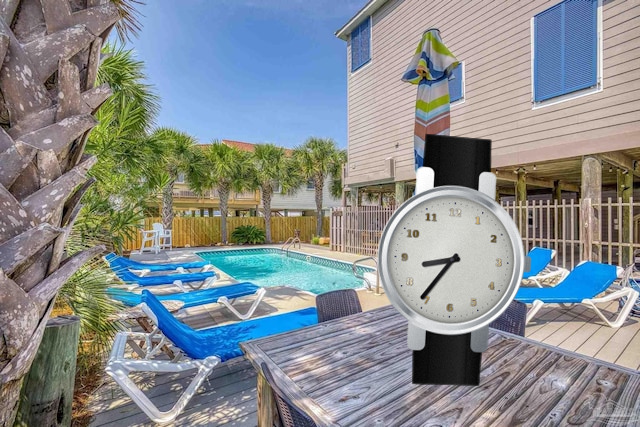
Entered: 8 h 36 min
